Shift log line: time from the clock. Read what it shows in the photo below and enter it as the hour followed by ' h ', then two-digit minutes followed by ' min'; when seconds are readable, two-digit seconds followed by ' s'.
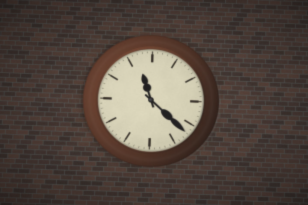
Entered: 11 h 22 min
